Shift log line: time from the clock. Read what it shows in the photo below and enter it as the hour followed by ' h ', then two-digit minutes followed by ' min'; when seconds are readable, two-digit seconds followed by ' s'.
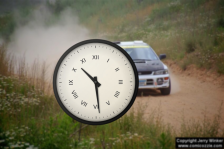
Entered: 10 h 29 min
